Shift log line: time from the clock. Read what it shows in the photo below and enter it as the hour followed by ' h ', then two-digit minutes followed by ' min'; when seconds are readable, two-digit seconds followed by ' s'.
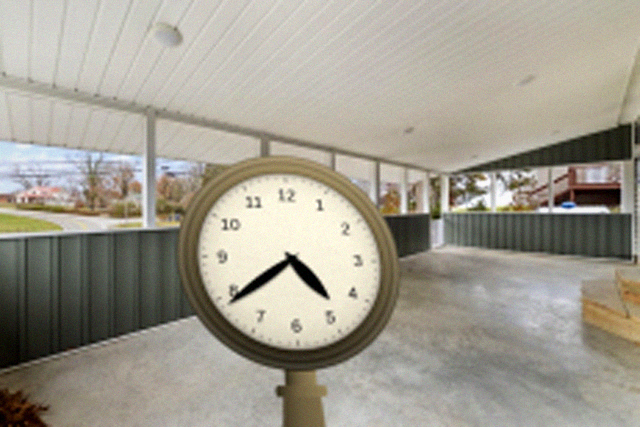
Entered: 4 h 39 min
